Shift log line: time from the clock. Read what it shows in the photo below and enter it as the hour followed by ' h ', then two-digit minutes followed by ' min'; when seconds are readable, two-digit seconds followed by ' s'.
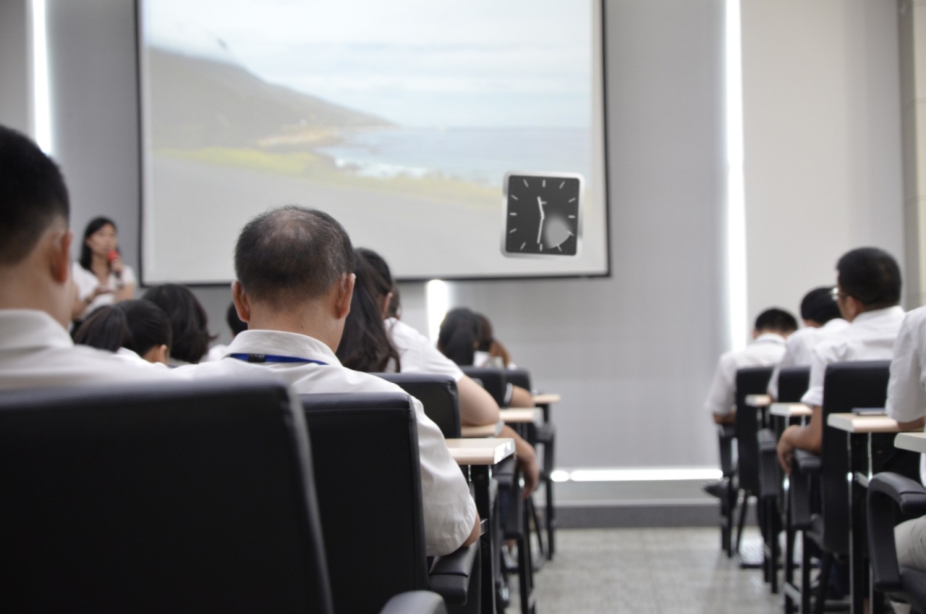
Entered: 11 h 31 min
